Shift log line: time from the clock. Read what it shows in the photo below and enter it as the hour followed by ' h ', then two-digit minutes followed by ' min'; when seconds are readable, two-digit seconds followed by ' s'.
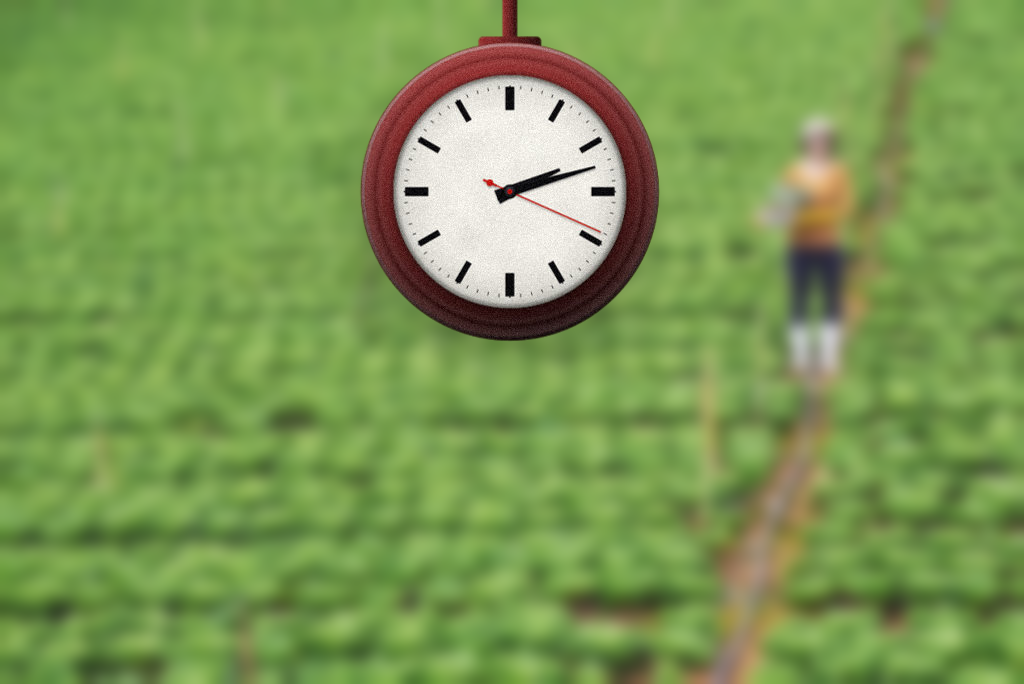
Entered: 2 h 12 min 19 s
